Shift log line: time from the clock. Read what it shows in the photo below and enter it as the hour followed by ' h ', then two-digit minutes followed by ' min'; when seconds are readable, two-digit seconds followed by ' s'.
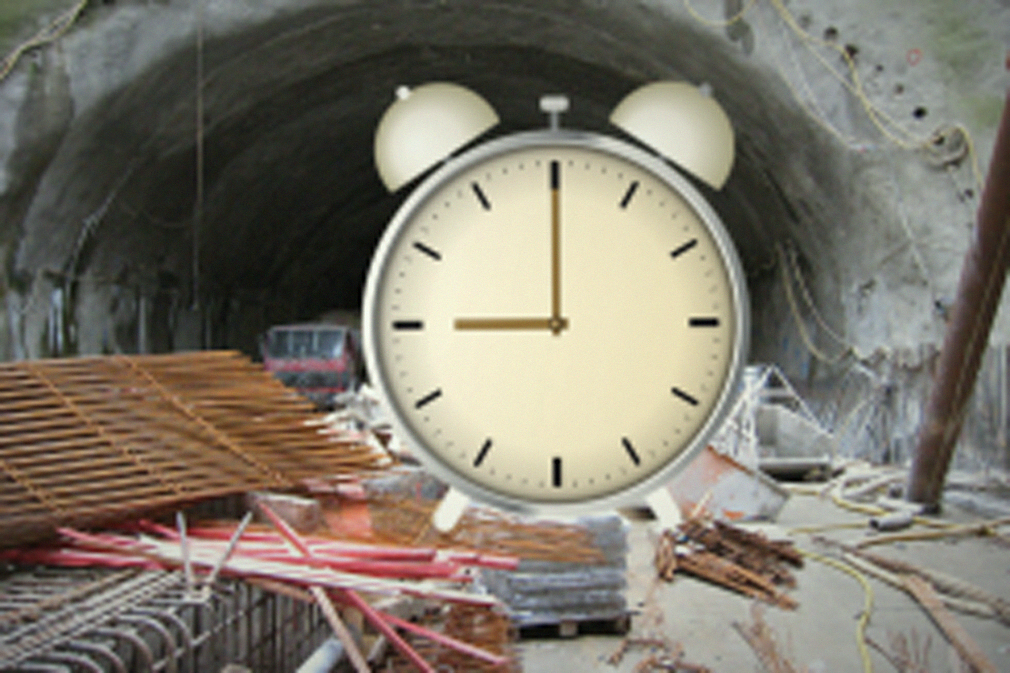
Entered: 9 h 00 min
